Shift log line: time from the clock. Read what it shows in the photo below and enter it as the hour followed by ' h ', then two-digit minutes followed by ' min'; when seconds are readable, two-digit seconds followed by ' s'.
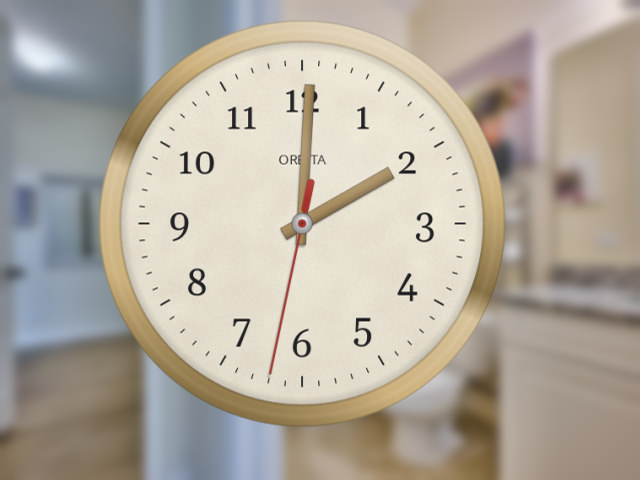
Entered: 2 h 00 min 32 s
